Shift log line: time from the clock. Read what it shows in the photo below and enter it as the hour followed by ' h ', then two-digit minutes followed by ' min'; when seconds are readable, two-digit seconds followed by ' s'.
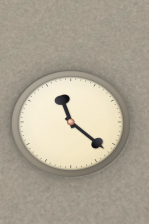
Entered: 11 h 22 min
